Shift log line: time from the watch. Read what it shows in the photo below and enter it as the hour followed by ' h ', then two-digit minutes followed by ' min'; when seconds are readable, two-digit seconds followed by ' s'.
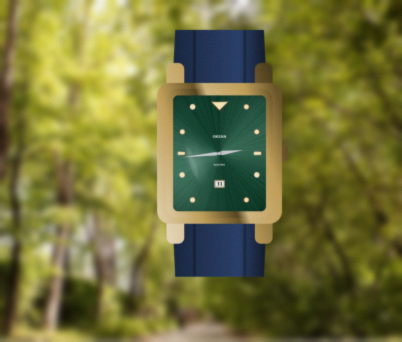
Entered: 2 h 44 min
